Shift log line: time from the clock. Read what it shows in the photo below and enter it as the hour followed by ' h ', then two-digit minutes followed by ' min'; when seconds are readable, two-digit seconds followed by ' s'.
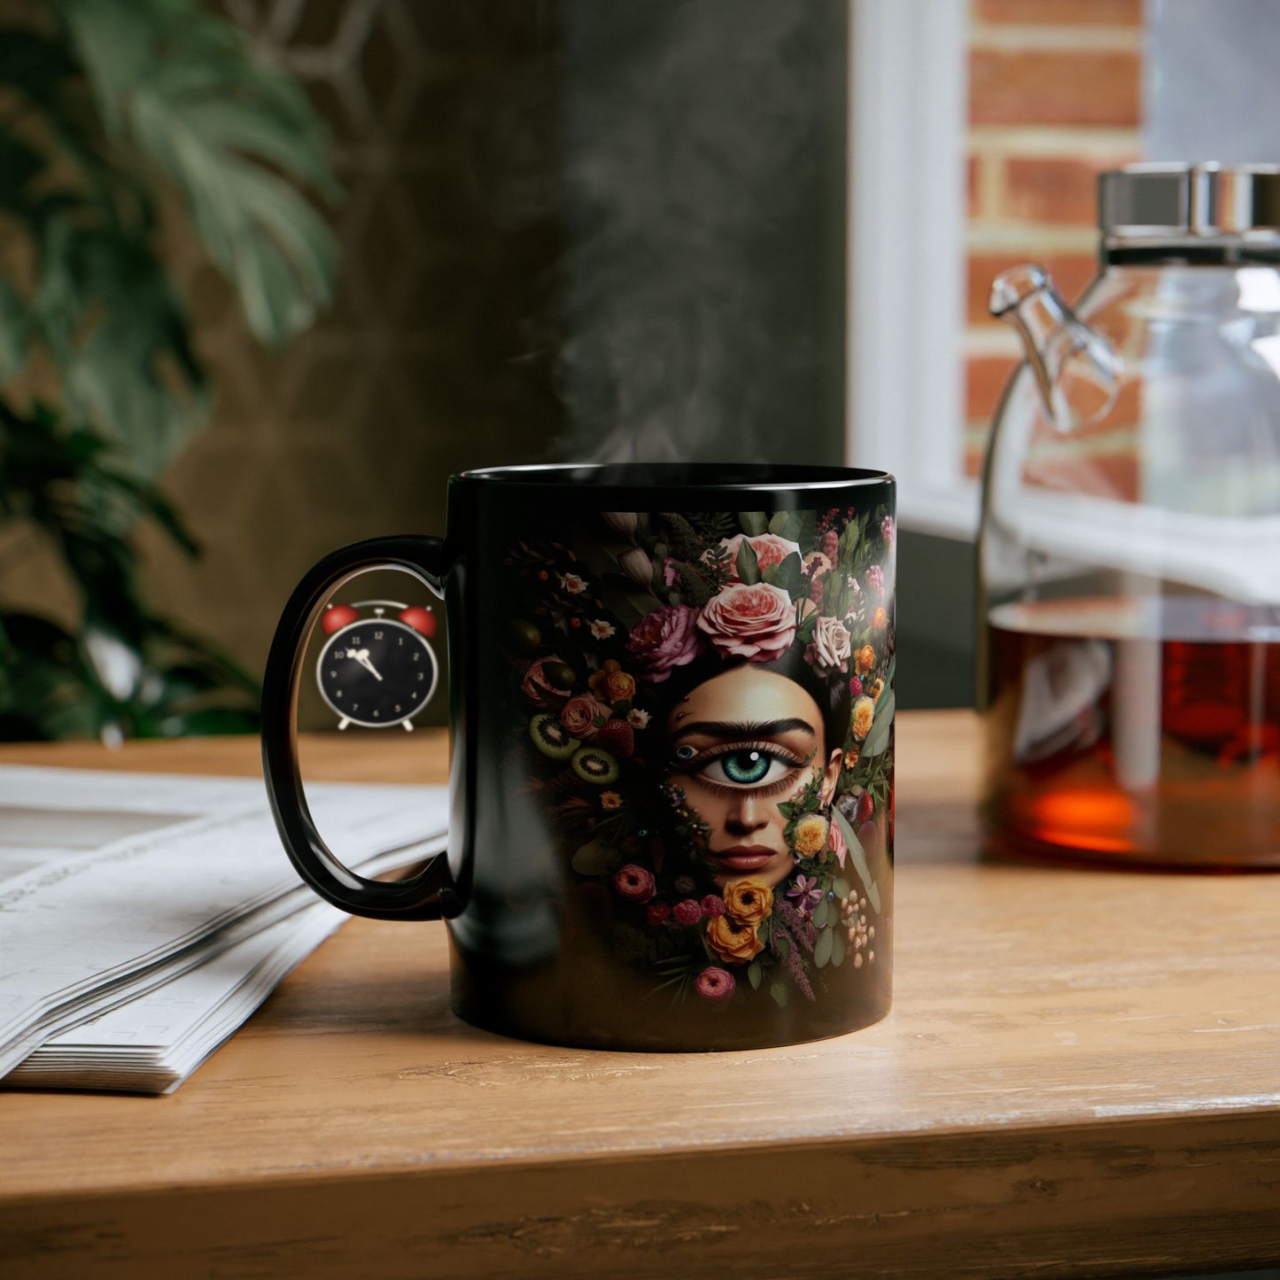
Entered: 10 h 52 min
